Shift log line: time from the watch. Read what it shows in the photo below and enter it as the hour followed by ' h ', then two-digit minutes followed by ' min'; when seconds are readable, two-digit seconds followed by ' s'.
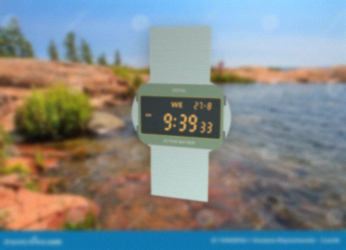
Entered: 9 h 39 min 33 s
